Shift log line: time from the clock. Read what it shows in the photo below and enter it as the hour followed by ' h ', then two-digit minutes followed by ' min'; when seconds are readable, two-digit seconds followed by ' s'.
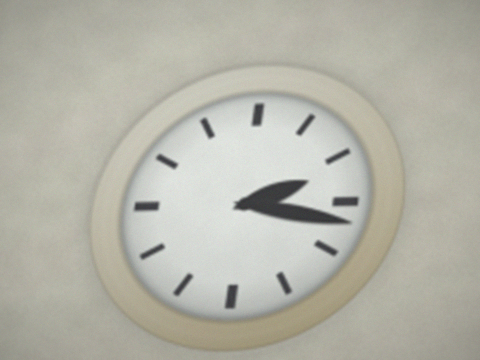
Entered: 2 h 17 min
